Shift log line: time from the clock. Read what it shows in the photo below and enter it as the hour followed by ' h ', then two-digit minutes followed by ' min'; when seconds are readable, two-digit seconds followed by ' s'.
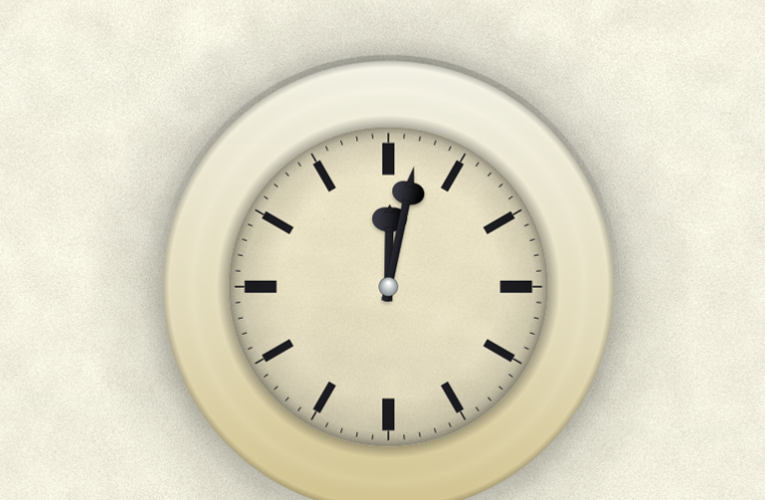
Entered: 12 h 02 min
